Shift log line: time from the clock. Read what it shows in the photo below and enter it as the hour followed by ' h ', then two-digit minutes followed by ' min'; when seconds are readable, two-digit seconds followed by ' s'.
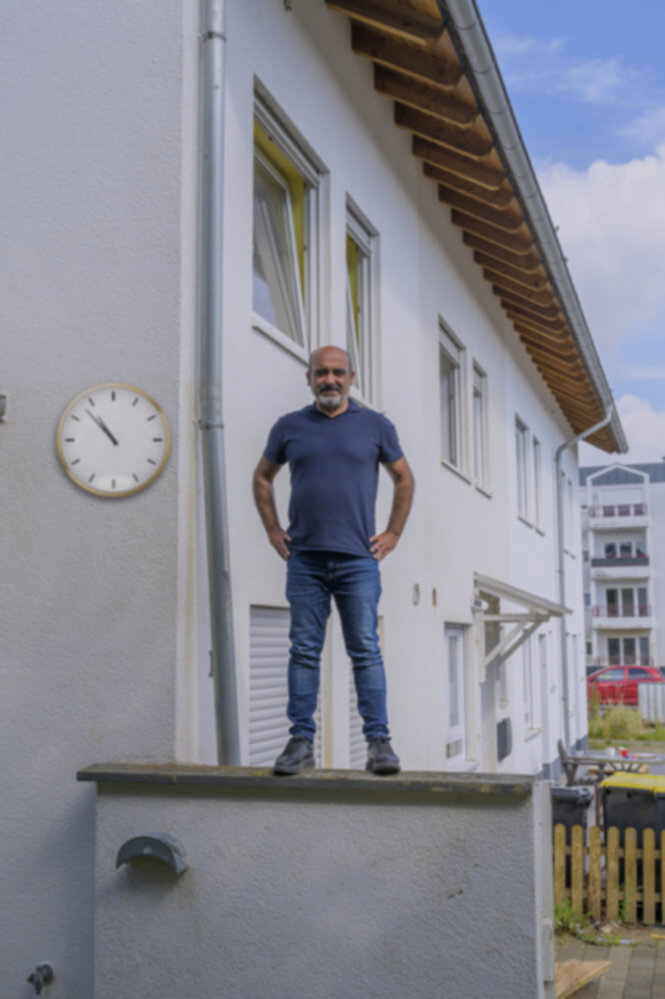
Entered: 10 h 53 min
